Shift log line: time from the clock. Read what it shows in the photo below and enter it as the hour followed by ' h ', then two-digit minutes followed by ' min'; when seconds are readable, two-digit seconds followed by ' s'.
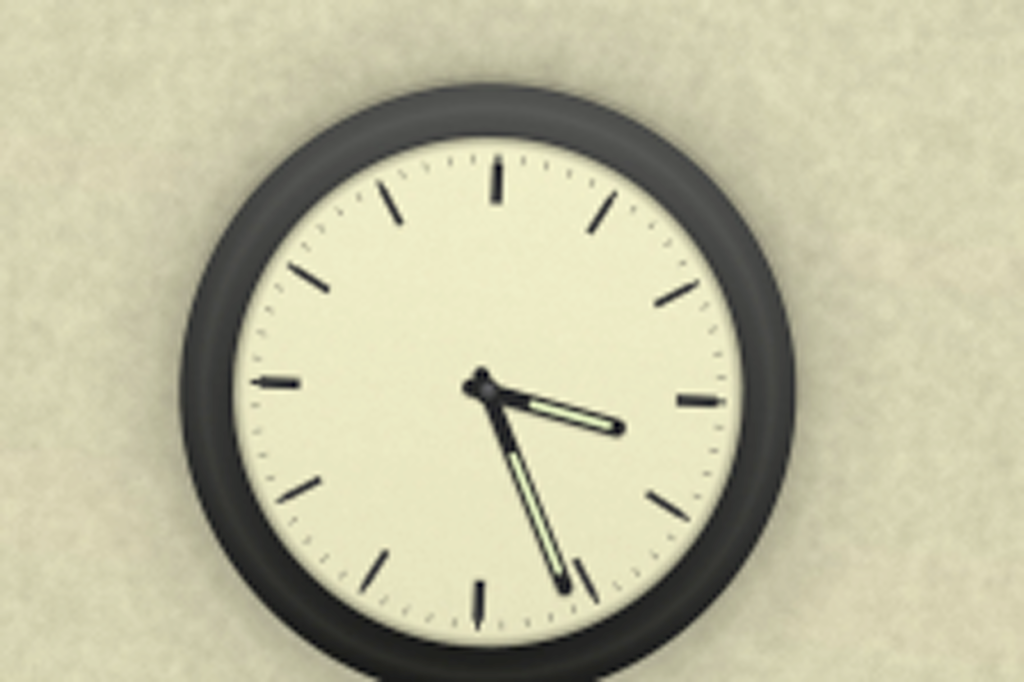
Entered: 3 h 26 min
